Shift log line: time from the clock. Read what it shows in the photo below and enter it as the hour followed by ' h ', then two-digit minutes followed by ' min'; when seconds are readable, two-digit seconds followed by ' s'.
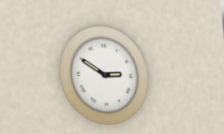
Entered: 2 h 50 min
